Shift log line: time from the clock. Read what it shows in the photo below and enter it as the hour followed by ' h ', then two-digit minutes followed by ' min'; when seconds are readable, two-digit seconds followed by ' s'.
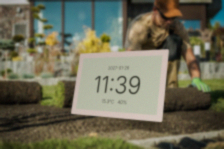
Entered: 11 h 39 min
